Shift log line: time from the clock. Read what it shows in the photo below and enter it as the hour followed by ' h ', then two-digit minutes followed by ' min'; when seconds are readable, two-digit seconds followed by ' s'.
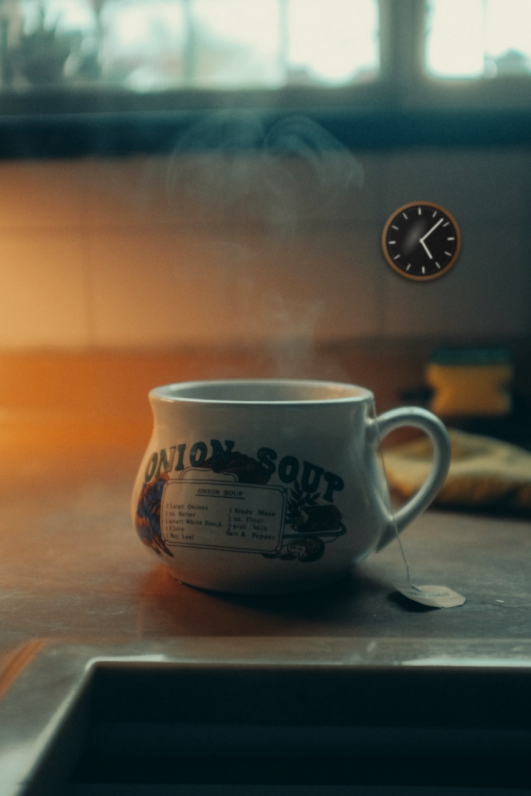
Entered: 5 h 08 min
